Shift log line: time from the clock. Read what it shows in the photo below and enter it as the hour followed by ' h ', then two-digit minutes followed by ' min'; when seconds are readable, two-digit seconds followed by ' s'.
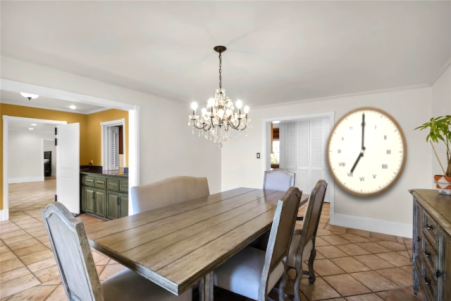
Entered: 7 h 00 min
